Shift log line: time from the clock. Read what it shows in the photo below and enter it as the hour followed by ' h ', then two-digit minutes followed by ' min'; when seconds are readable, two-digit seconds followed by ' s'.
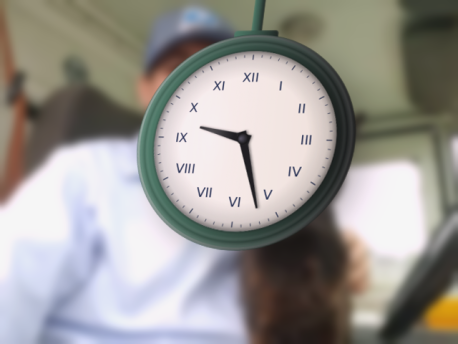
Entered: 9 h 27 min
